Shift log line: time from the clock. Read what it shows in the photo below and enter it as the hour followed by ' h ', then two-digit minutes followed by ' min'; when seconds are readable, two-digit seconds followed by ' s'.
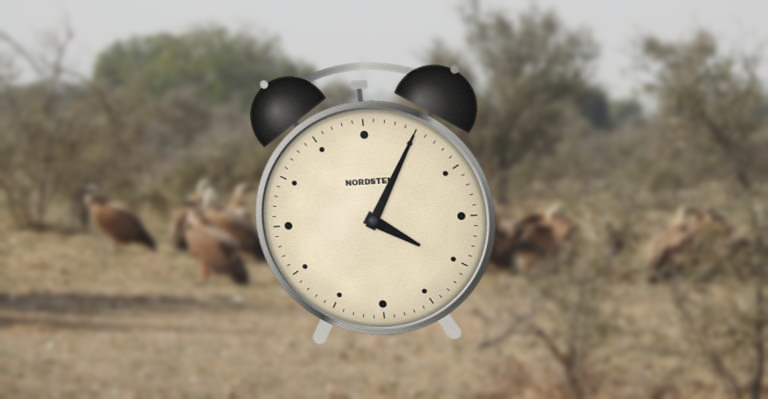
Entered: 4 h 05 min
